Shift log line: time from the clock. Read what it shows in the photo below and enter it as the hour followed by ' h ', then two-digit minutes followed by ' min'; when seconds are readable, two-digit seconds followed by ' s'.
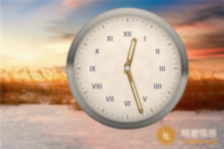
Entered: 12 h 27 min
